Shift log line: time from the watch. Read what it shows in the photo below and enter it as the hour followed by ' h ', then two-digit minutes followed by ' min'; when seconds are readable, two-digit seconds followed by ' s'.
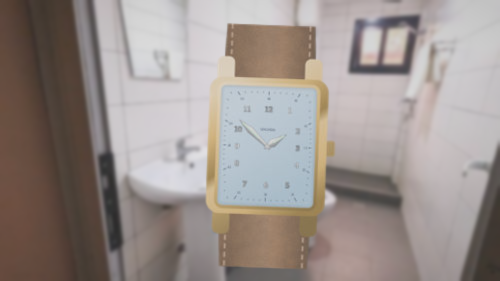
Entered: 1 h 52 min
